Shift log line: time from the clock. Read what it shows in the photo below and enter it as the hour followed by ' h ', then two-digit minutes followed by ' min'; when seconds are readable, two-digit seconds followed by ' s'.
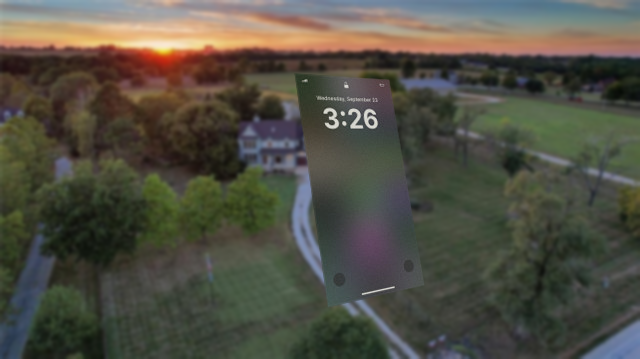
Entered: 3 h 26 min
